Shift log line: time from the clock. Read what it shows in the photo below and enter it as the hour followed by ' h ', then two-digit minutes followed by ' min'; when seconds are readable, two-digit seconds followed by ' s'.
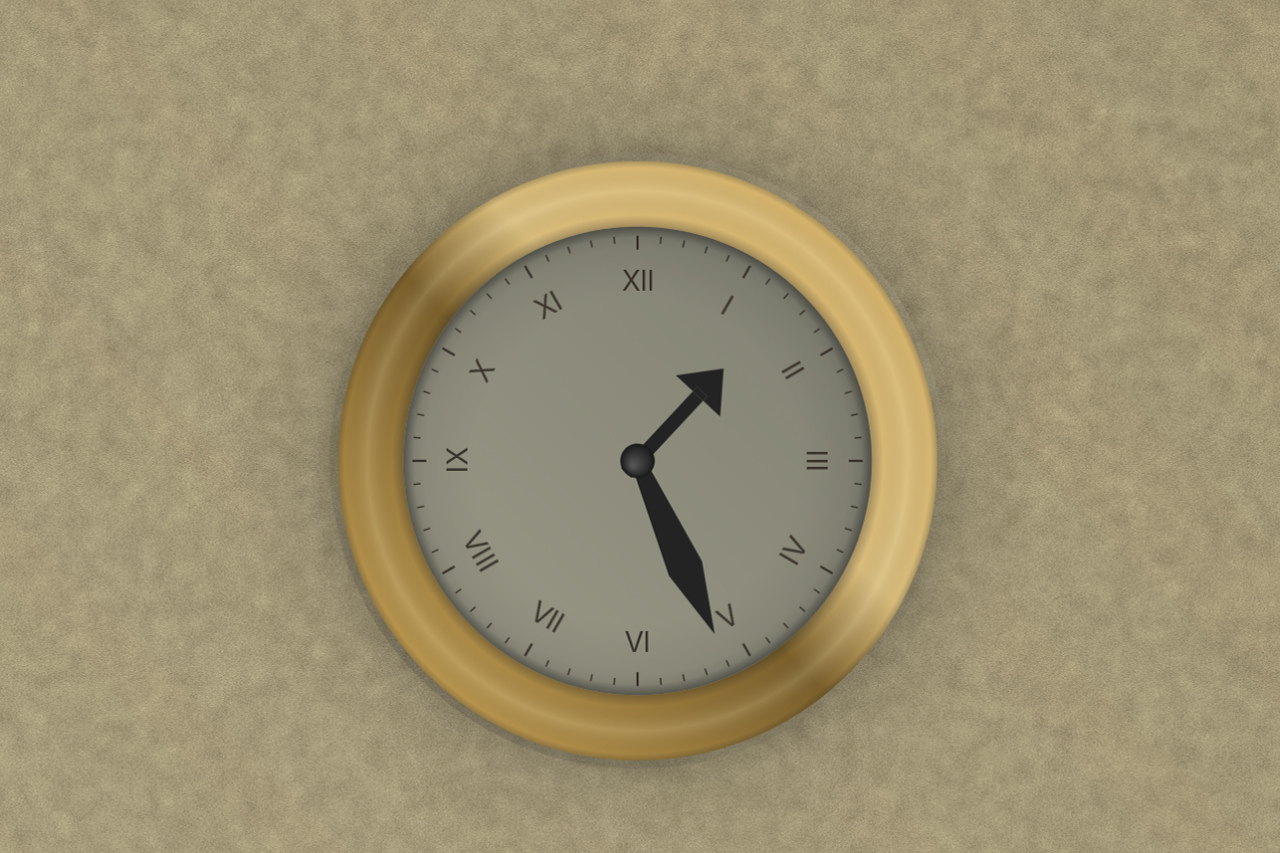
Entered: 1 h 26 min
